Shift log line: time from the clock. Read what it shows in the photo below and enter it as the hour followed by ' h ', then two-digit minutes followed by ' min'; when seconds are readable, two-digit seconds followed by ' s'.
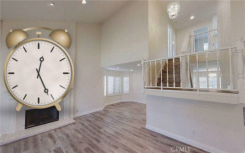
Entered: 12 h 26 min
